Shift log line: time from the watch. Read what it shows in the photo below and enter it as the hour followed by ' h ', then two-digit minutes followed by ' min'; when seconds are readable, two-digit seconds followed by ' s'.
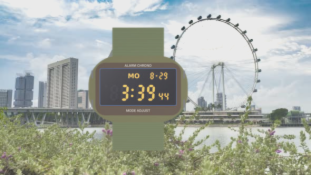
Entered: 3 h 39 min 44 s
